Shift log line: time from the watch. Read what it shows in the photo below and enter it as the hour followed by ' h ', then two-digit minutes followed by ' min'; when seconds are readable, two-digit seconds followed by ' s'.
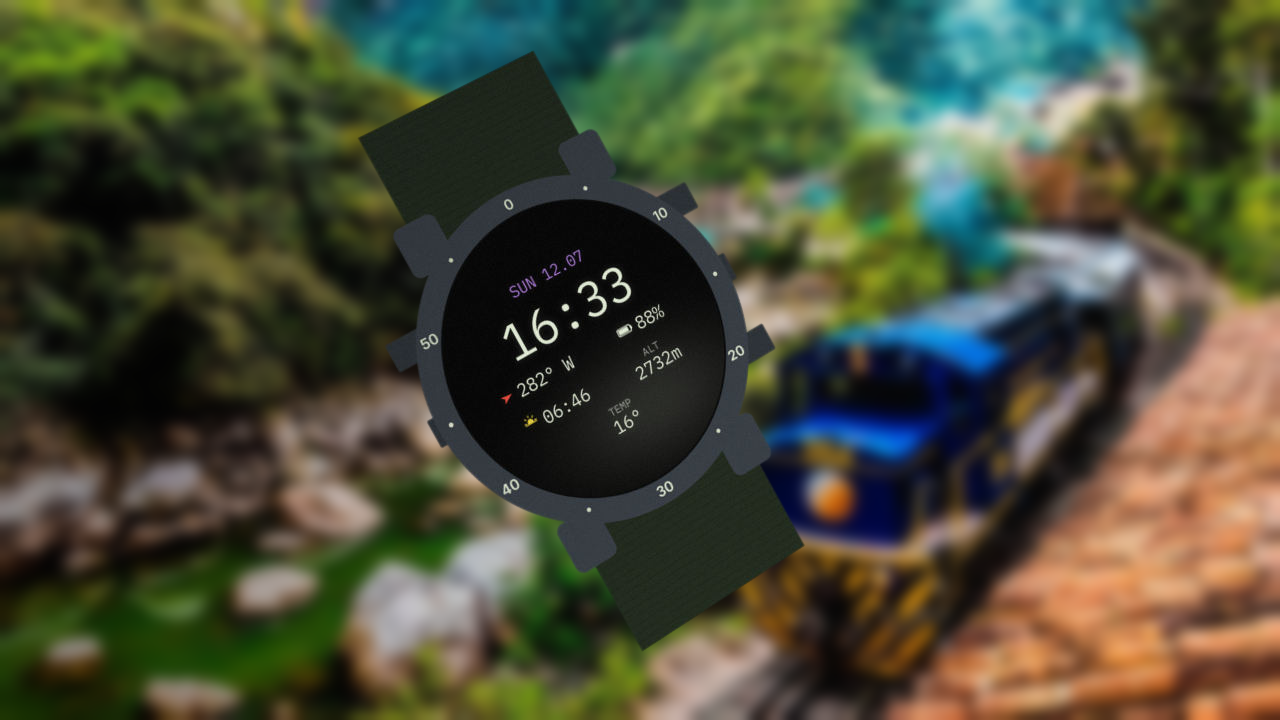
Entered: 16 h 33 min
